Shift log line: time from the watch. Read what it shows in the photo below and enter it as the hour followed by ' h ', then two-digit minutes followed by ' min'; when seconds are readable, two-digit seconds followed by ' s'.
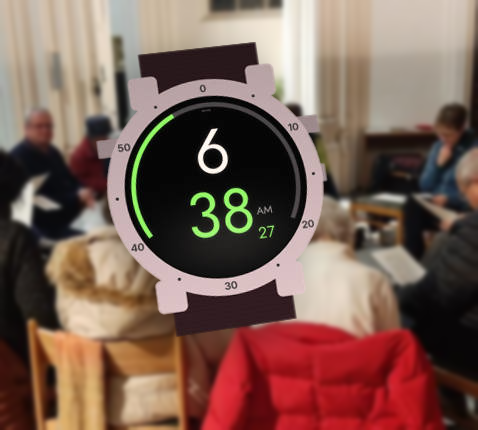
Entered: 6 h 38 min 27 s
